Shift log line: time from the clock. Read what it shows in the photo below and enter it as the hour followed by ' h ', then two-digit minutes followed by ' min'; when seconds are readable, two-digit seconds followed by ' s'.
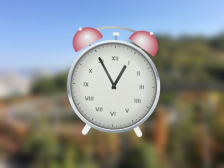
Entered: 12 h 55 min
